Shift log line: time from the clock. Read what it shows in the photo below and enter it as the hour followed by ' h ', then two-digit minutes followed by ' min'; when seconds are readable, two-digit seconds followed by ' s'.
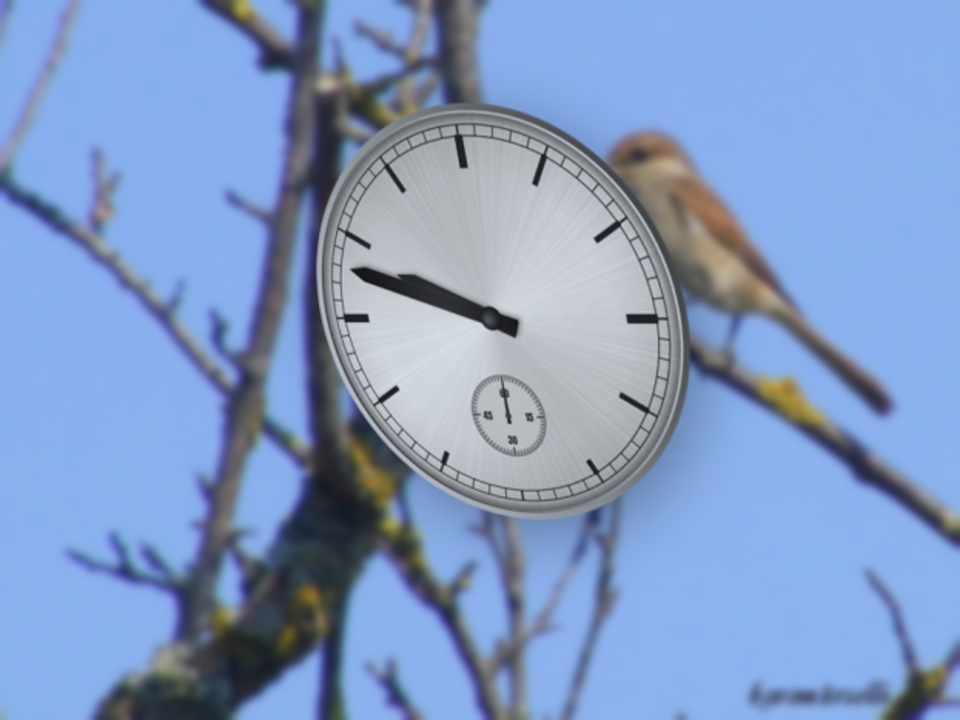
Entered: 9 h 48 min
